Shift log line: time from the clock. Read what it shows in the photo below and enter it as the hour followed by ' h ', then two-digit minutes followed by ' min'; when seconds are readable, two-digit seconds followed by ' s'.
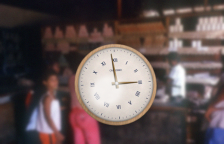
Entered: 2 h 59 min
